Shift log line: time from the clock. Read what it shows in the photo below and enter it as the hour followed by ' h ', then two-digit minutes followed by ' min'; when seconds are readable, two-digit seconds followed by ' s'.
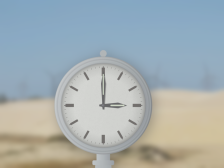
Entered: 3 h 00 min
